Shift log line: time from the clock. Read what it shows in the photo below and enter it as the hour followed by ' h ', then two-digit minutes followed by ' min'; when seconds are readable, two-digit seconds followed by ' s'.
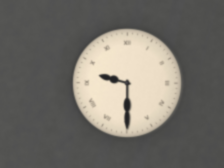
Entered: 9 h 30 min
